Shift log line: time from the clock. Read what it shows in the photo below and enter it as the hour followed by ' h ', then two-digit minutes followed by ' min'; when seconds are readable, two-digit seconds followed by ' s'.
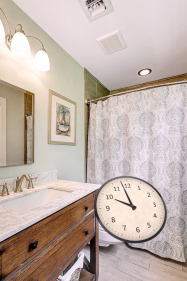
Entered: 9 h 58 min
